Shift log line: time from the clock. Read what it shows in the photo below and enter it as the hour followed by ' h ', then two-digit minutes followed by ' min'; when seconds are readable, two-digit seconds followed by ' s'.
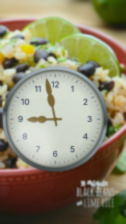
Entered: 8 h 58 min
